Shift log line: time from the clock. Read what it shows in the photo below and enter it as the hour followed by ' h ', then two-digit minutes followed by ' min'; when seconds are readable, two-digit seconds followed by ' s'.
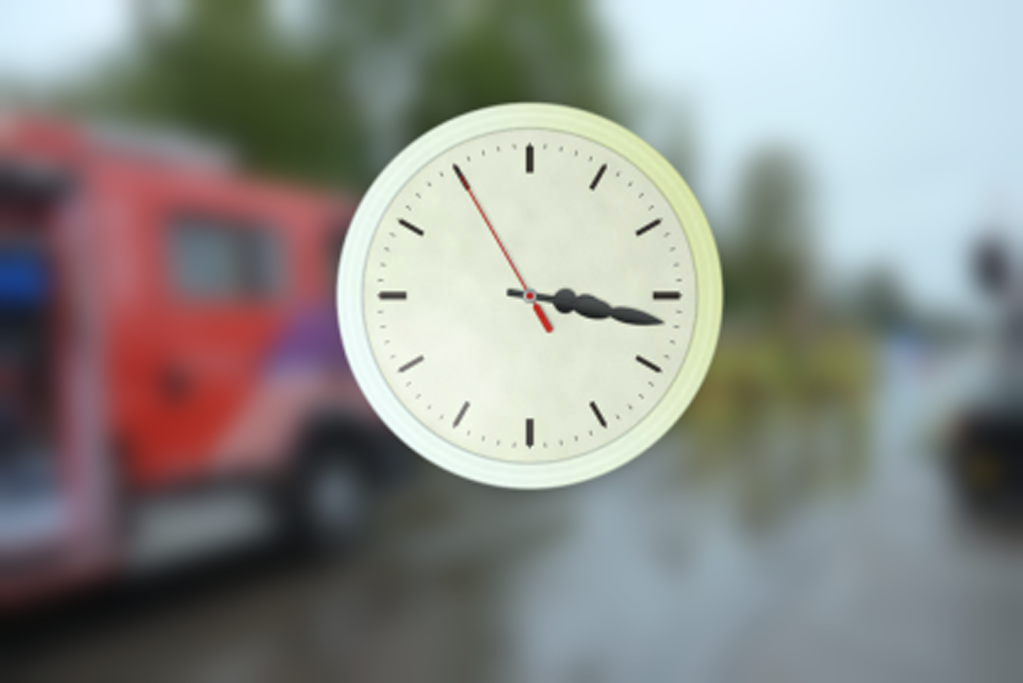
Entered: 3 h 16 min 55 s
